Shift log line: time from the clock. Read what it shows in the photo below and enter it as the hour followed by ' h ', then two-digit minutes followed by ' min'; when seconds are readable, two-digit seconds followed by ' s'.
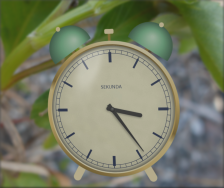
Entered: 3 h 24 min
